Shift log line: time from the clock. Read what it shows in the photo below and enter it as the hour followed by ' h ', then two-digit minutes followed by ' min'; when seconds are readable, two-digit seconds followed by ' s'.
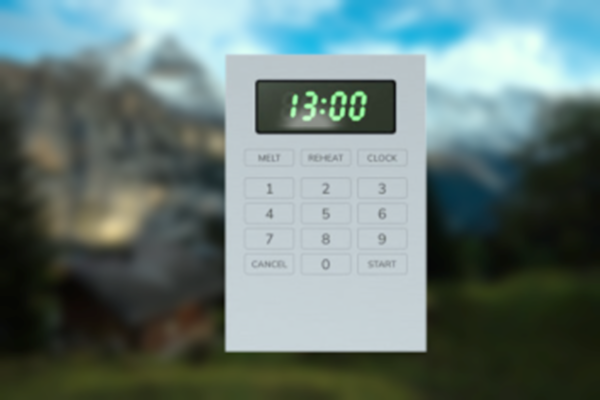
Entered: 13 h 00 min
